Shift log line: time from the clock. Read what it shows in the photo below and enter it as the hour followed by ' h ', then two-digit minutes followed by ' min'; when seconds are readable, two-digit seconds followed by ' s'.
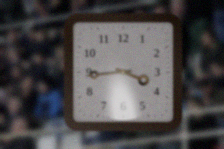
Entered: 3 h 44 min
